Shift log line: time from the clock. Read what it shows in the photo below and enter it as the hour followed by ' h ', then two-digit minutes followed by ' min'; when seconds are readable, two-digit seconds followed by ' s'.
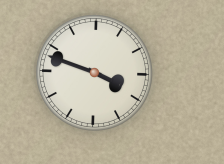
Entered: 3 h 48 min
